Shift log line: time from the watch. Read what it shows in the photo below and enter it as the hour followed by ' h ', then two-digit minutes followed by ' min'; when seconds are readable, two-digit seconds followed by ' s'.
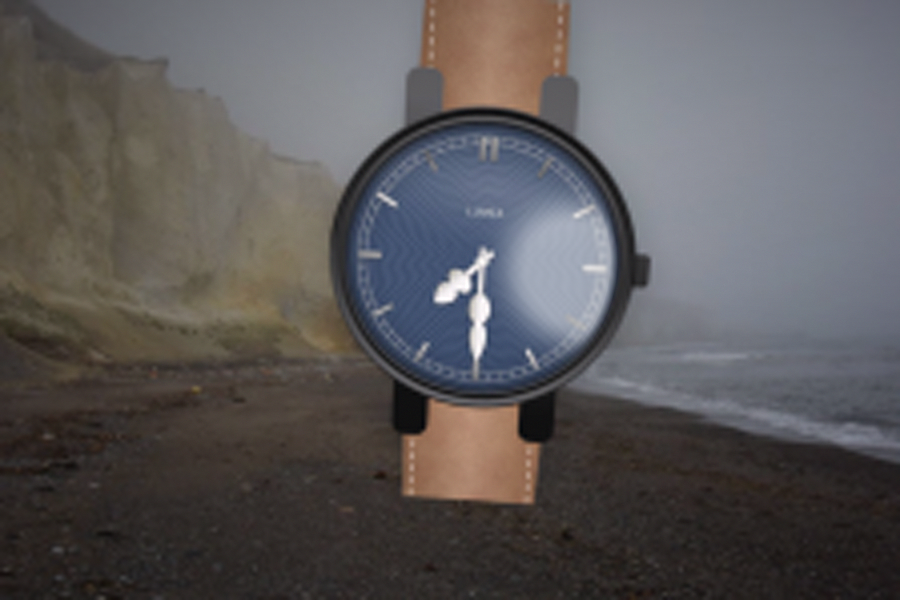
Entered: 7 h 30 min
